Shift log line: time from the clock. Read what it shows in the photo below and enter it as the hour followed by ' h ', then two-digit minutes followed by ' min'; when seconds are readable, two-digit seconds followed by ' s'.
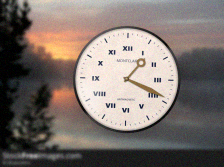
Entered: 1 h 19 min
